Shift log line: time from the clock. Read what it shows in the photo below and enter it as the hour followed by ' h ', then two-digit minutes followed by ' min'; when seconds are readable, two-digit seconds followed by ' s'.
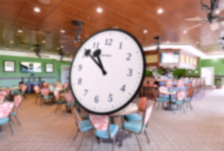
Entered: 10 h 51 min
